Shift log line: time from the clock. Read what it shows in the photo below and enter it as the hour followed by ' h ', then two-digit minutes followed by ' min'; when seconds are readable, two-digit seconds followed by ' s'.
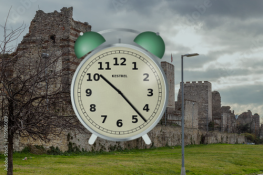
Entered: 10 h 23 min
